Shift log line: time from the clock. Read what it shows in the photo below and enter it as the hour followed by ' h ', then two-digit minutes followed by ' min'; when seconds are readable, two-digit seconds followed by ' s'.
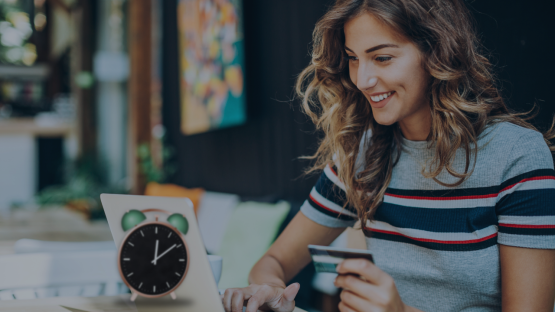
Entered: 12 h 09 min
